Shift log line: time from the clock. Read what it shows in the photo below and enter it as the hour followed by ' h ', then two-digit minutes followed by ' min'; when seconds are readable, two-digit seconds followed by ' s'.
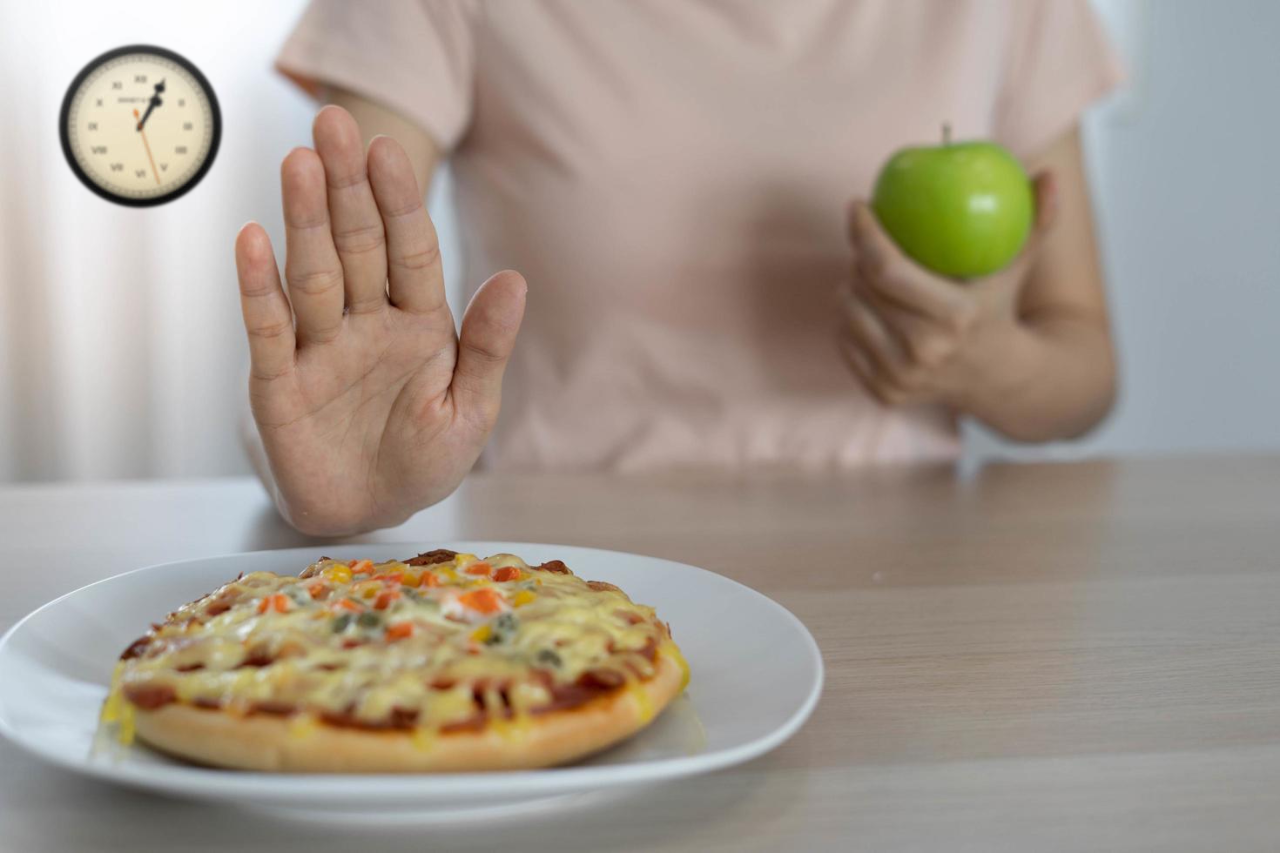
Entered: 1 h 04 min 27 s
